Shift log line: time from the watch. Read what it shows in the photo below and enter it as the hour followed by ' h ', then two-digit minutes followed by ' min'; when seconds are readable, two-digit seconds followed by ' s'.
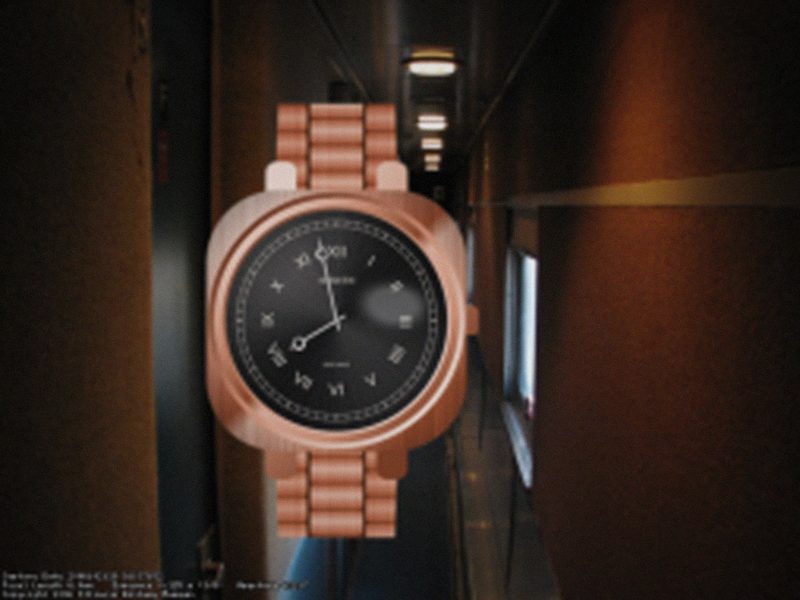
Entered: 7 h 58 min
